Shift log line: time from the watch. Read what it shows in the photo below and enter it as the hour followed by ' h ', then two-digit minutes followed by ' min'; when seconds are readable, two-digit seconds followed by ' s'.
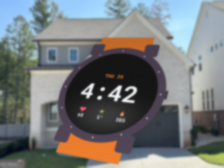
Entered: 4 h 42 min
